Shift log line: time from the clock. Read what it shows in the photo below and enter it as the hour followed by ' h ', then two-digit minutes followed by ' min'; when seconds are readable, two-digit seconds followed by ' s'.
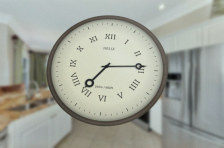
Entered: 7 h 14 min
